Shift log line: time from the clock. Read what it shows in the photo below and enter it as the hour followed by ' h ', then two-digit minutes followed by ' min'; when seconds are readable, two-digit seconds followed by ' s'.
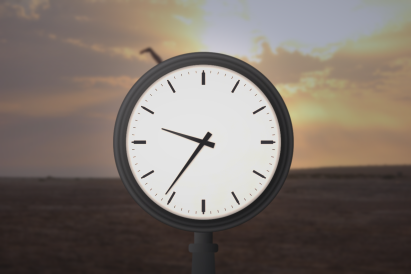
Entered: 9 h 36 min
